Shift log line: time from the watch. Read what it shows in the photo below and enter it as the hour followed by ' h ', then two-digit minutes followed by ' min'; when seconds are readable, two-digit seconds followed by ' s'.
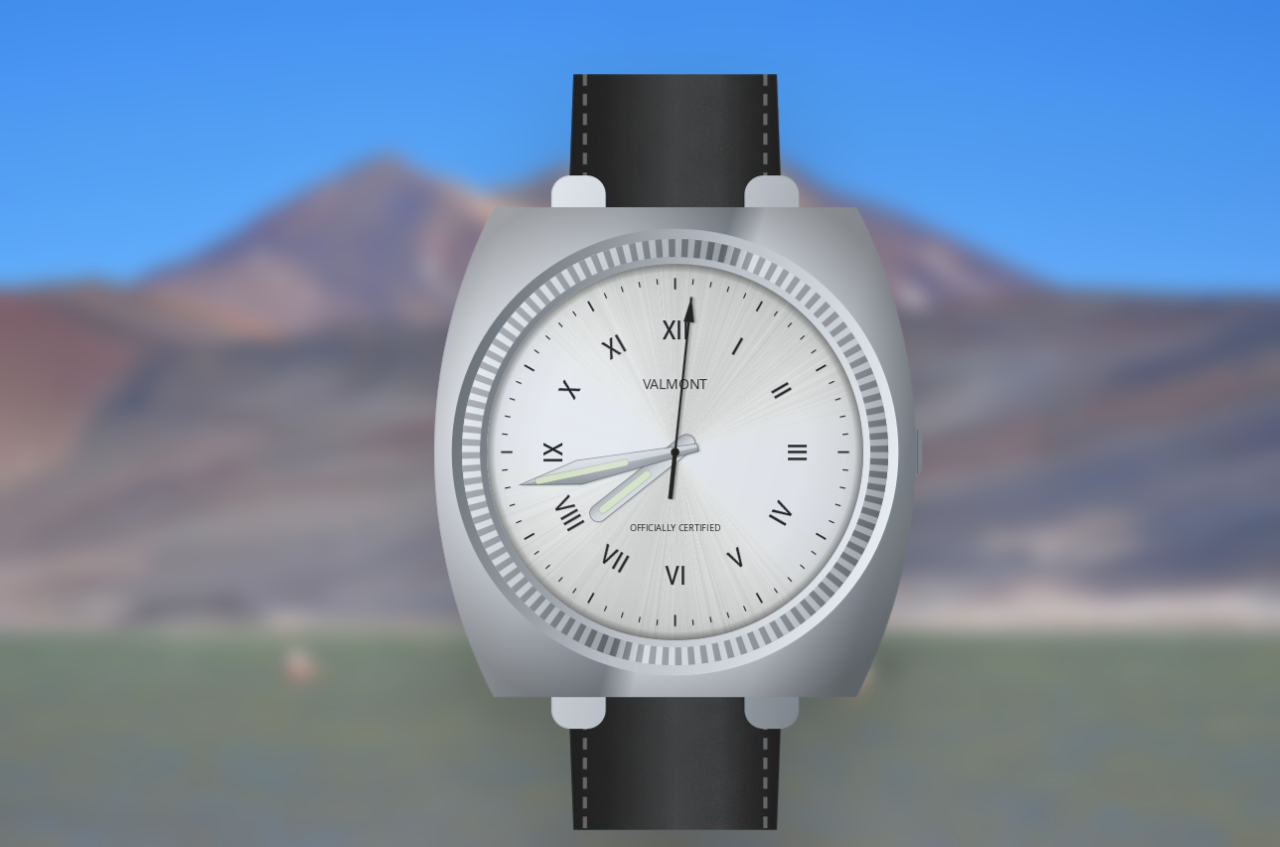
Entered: 7 h 43 min 01 s
